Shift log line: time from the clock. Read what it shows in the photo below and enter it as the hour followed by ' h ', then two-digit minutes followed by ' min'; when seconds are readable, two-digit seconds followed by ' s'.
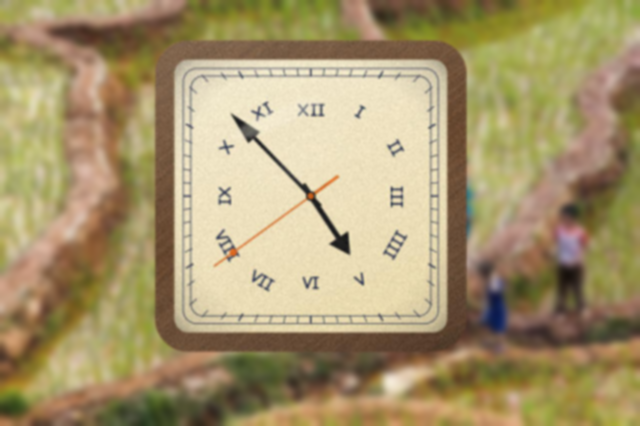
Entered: 4 h 52 min 39 s
